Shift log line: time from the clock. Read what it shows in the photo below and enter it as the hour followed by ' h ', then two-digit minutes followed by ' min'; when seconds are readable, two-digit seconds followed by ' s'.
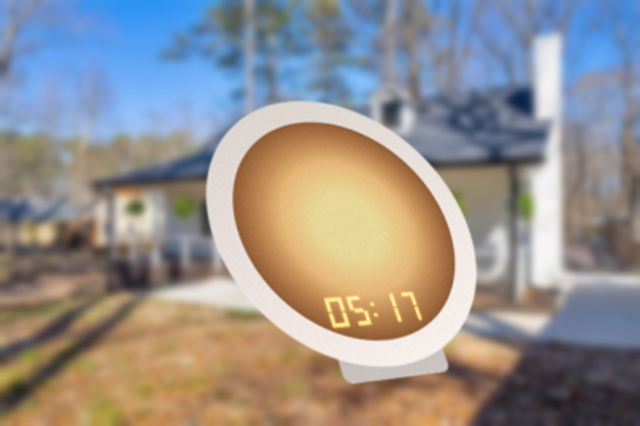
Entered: 5 h 17 min
